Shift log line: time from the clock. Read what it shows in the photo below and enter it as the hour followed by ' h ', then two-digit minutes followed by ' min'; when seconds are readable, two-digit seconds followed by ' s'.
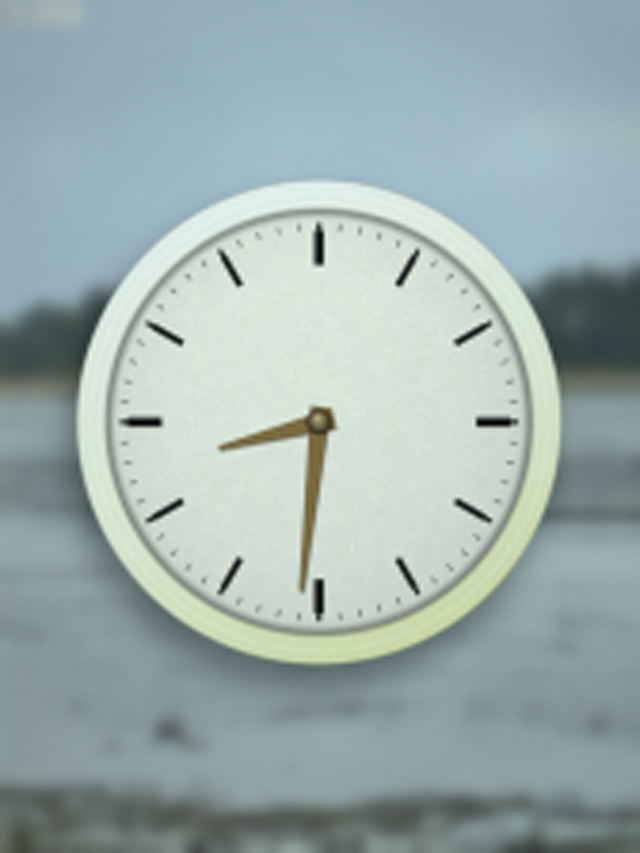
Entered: 8 h 31 min
